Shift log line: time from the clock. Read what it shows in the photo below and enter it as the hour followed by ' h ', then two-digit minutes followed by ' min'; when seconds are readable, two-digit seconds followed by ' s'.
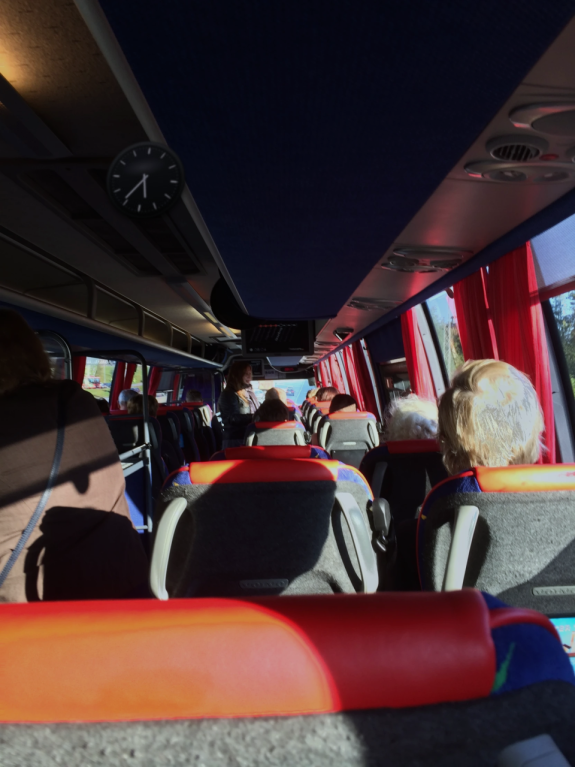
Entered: 5 h 36 min
